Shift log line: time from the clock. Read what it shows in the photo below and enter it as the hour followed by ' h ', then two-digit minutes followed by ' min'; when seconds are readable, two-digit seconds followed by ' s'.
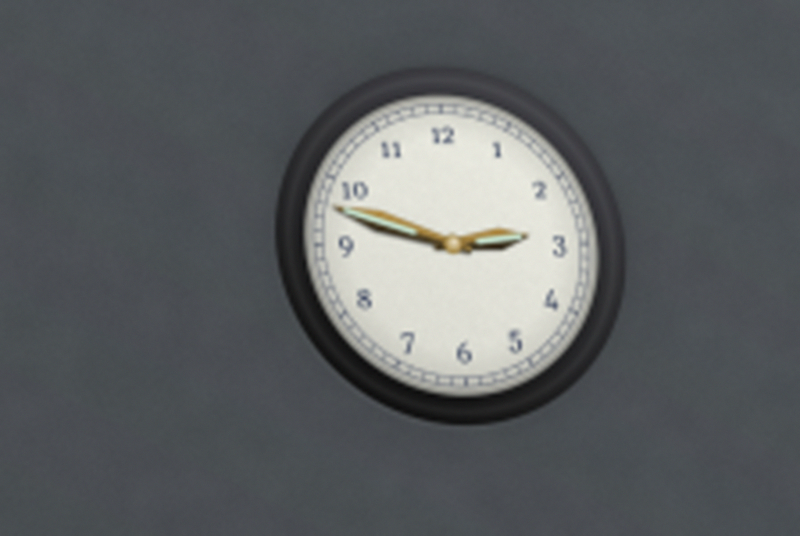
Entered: 2 h 48 min
